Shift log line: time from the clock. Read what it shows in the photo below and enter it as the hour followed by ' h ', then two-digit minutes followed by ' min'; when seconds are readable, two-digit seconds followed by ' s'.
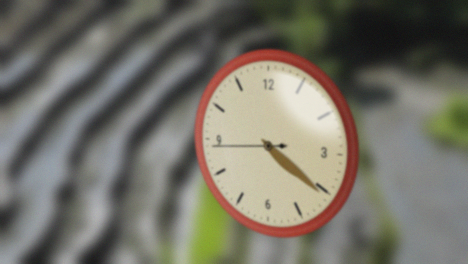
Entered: 4 h 20 min 44 s
